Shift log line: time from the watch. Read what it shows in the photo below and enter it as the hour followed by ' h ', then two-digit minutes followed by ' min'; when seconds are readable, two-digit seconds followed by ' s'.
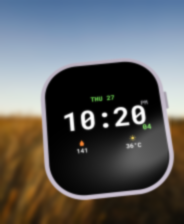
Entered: 10 h 20 min
